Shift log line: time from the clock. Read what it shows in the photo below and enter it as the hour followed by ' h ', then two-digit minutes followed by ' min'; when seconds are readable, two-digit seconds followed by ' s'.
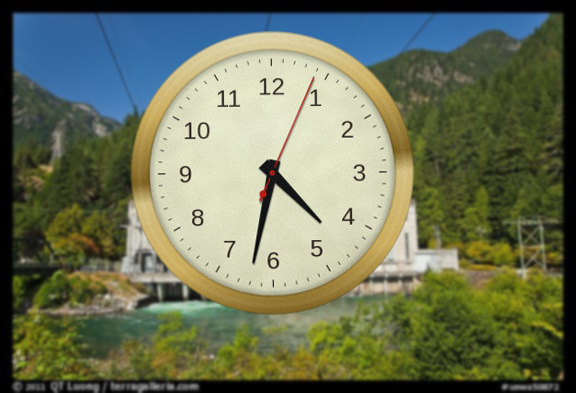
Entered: 4 h 32 min 04 s
